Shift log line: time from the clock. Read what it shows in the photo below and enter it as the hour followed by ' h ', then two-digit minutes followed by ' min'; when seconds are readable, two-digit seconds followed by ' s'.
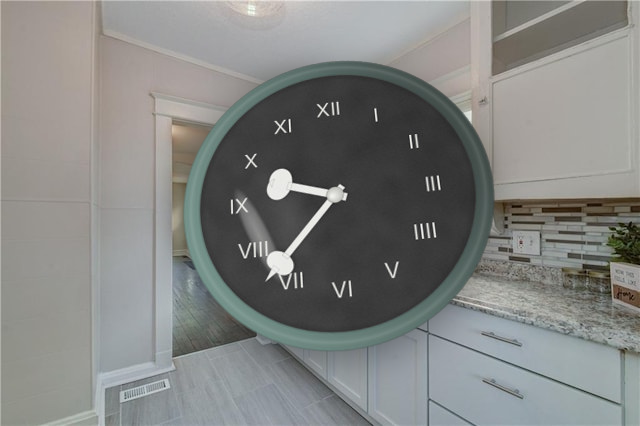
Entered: 9 h 37 min
